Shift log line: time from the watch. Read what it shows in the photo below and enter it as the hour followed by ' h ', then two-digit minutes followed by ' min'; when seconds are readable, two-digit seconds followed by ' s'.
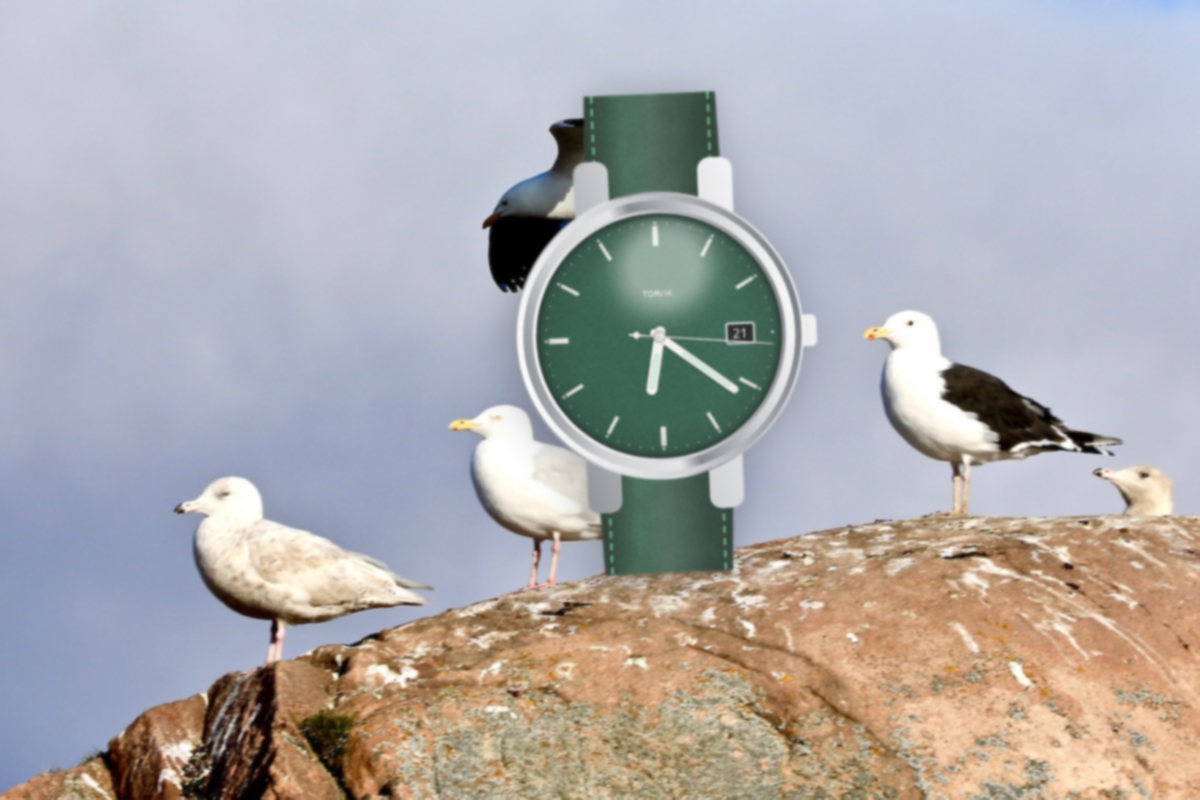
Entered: 6 h 21 min 16 s
